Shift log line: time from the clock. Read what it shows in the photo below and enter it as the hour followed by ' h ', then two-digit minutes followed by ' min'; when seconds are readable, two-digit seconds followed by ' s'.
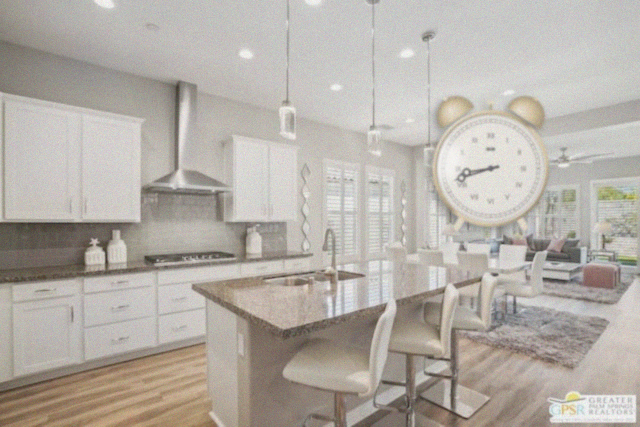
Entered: 8 h 42 min
